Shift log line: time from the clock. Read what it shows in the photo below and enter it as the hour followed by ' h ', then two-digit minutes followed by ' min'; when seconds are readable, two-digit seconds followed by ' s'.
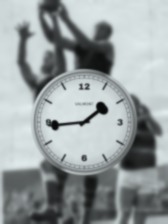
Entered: 1 h 44 min
